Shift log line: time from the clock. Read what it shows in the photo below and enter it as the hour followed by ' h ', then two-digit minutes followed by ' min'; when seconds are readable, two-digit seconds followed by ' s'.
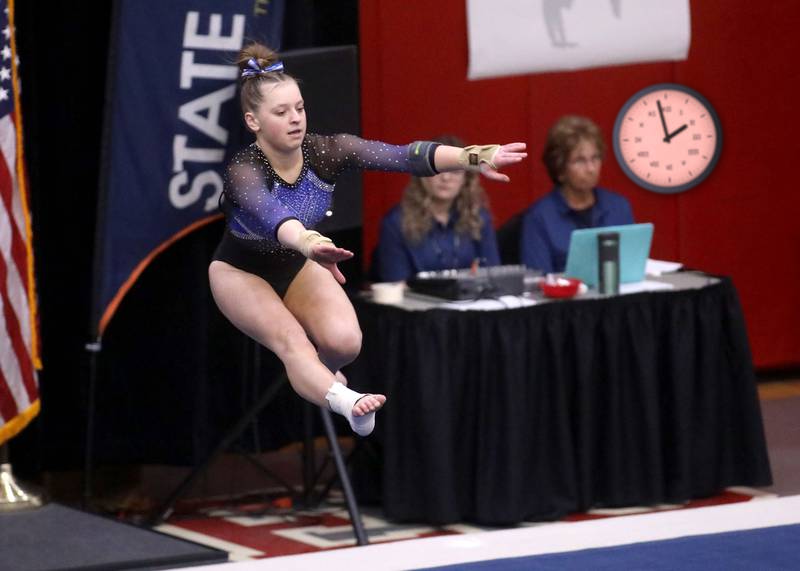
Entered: 1 h 58 min
